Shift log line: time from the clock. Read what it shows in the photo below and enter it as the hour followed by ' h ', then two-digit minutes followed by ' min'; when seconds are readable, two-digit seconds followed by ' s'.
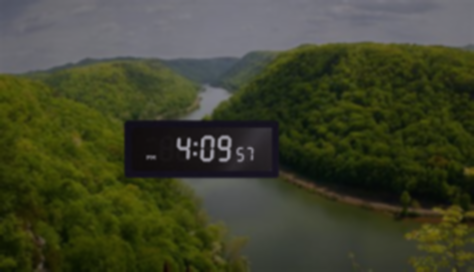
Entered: 4 h 09 min 57 s
